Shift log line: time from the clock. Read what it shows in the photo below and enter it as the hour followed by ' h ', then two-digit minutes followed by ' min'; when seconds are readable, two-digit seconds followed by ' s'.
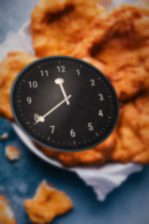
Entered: 11 h 39 min
